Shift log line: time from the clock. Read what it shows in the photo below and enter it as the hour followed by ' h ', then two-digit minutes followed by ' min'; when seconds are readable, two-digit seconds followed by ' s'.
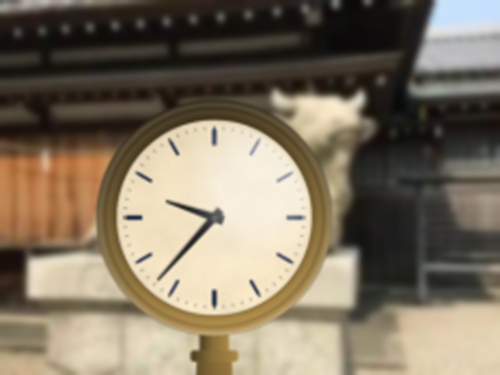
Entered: 9 h 37 min
